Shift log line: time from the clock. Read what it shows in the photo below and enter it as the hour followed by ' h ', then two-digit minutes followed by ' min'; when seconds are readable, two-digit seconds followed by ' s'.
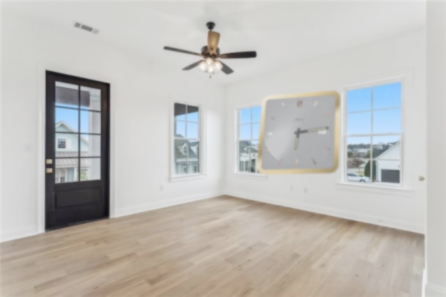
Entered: 6 h 14 min
